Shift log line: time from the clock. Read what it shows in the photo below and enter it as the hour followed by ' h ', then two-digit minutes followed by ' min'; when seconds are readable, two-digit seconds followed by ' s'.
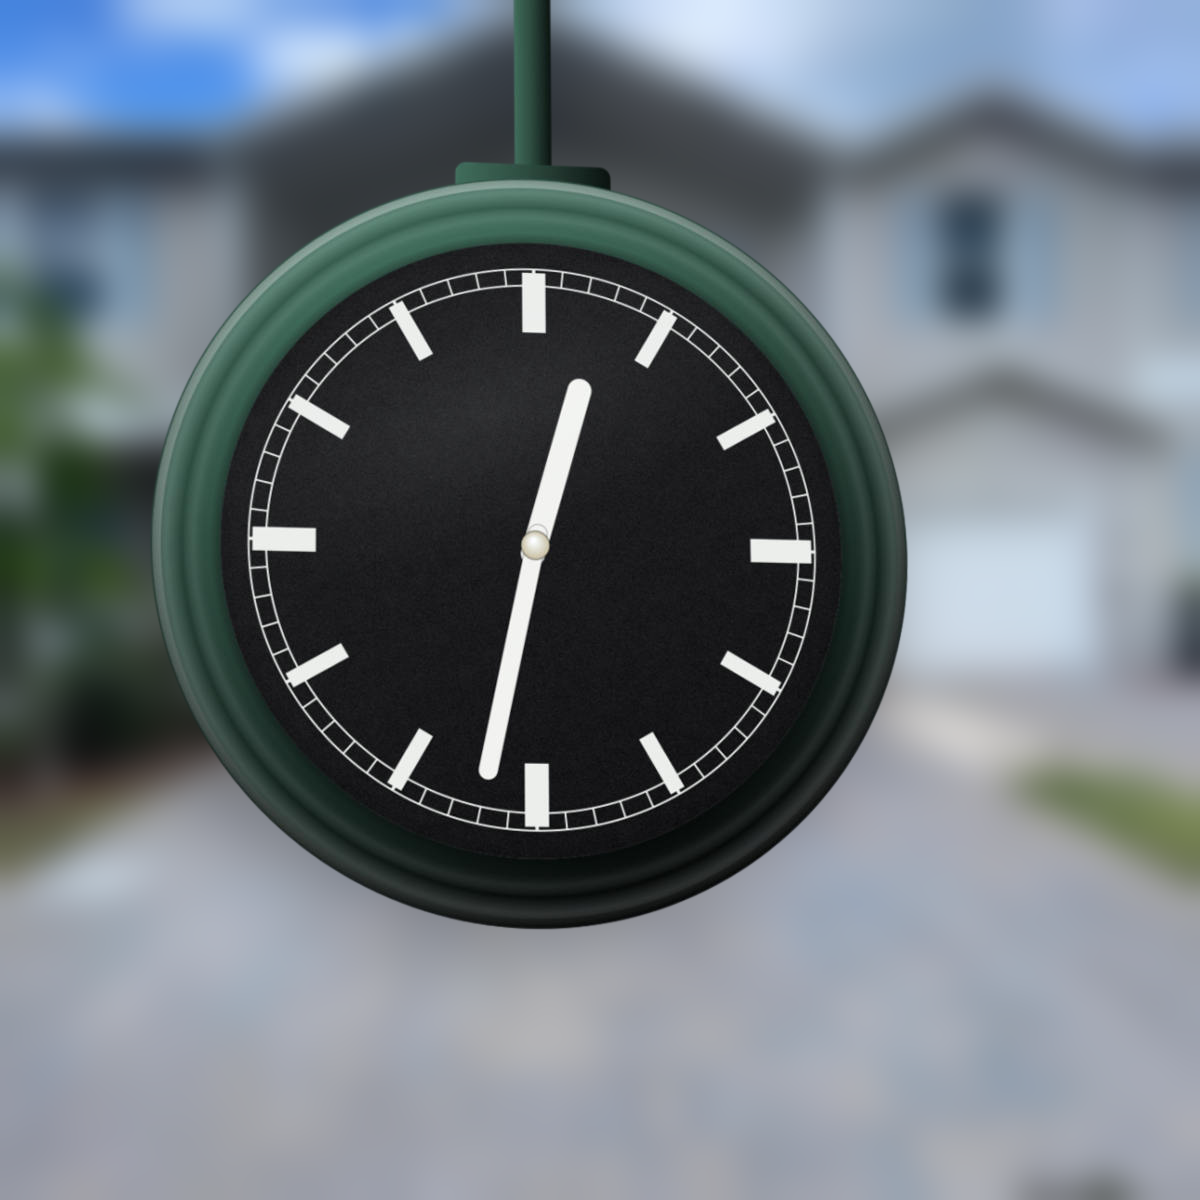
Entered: 12 h 32 min
